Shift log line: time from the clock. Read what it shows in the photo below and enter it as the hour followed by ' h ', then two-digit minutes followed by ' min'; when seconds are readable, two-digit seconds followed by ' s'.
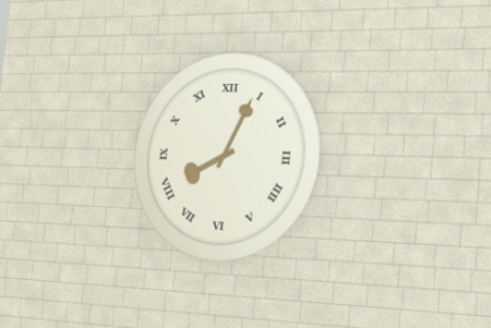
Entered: 8 h 04 min
